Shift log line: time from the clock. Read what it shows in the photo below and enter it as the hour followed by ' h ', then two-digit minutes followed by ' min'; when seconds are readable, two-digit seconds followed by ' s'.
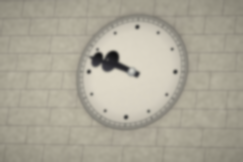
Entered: 9 h 48 min
